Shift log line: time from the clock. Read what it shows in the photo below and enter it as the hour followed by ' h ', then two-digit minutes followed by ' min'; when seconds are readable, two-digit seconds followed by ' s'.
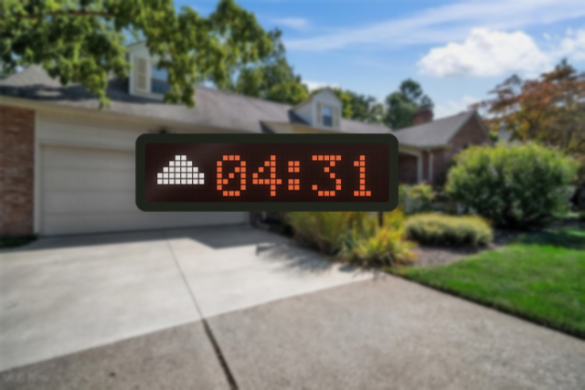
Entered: 4 h 31 min
